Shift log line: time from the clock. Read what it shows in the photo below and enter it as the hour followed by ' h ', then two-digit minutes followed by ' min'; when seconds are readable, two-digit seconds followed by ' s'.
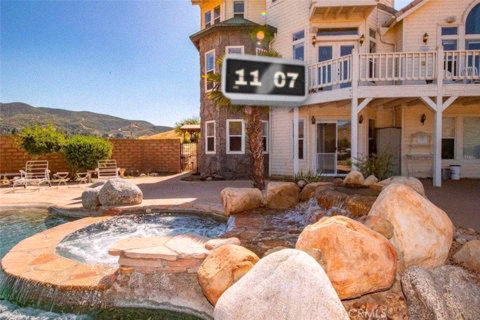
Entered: 11 h 07 min
